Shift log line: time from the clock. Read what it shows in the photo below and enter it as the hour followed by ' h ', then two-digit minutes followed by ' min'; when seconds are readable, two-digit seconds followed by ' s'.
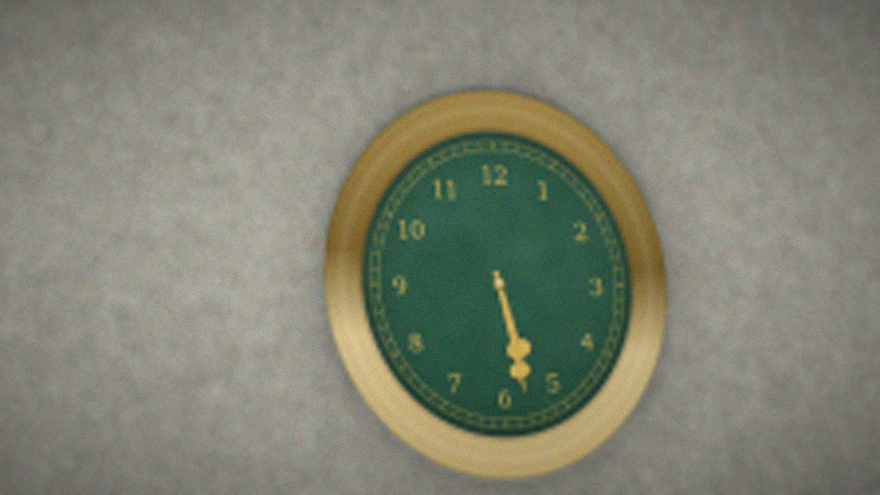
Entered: 5 h 28 min
